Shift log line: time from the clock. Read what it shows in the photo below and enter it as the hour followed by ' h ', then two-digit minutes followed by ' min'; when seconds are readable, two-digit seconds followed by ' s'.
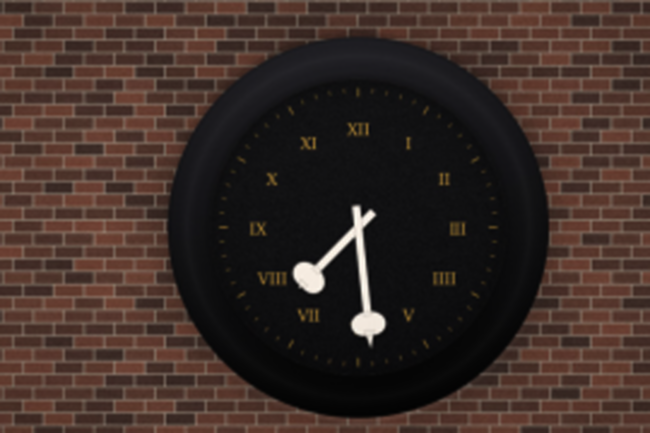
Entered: 7 h 29 min
